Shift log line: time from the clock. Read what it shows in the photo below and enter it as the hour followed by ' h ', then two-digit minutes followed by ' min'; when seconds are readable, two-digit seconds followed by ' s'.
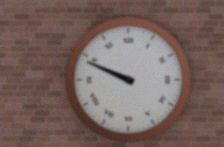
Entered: 9 h 49 min
